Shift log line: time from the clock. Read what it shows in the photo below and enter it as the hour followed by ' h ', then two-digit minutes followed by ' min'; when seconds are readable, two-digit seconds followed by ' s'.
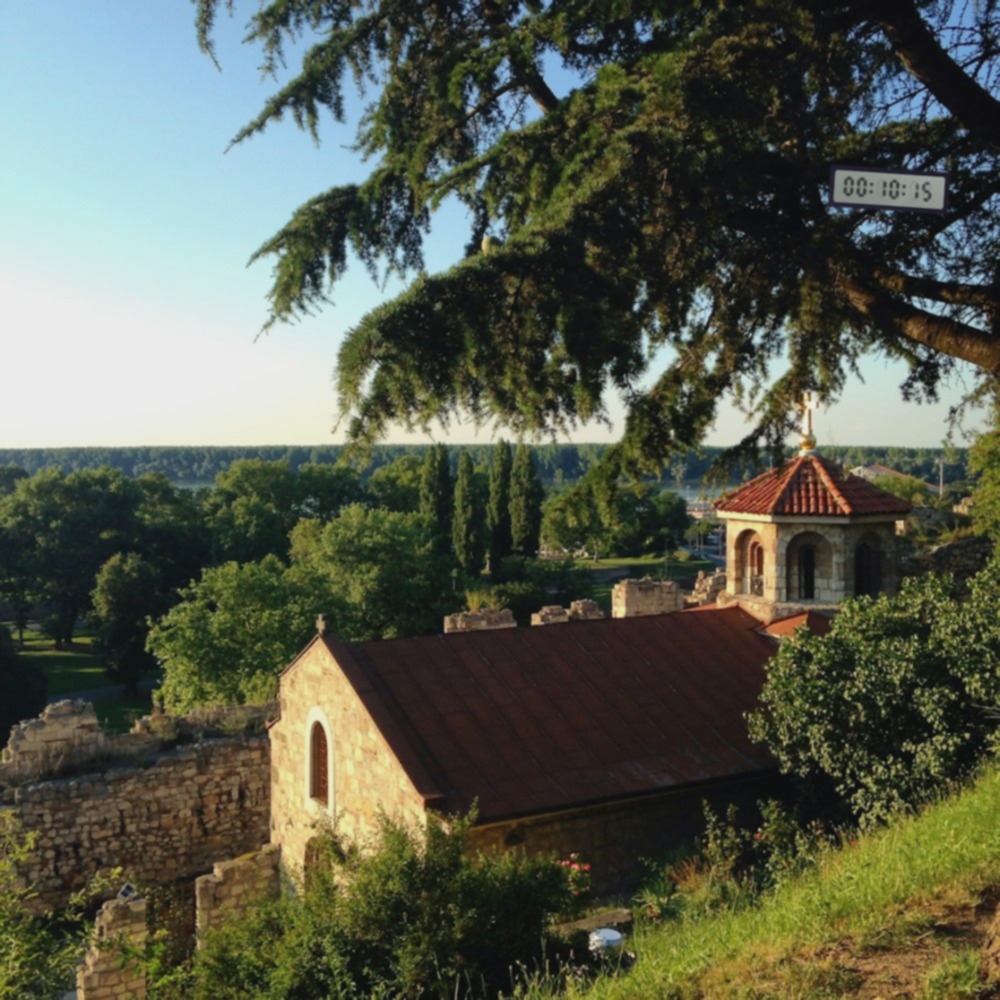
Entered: 0 h 10 min 15 s
